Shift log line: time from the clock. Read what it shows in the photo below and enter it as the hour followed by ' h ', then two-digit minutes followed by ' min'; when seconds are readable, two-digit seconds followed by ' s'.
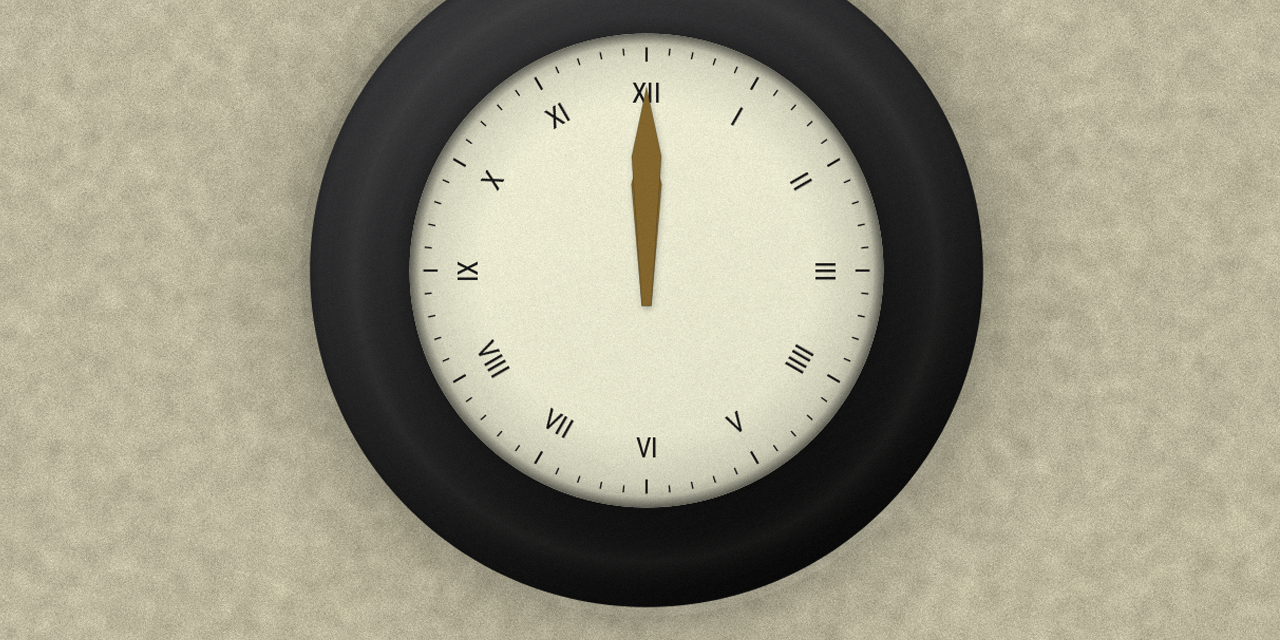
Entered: 12 h 00 min
